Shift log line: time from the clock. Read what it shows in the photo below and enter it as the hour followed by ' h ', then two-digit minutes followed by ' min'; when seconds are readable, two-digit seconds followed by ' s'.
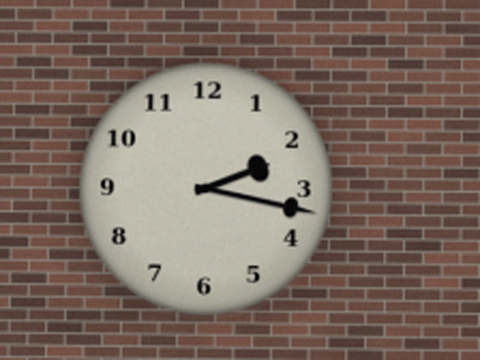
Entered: 2 h 17 min
